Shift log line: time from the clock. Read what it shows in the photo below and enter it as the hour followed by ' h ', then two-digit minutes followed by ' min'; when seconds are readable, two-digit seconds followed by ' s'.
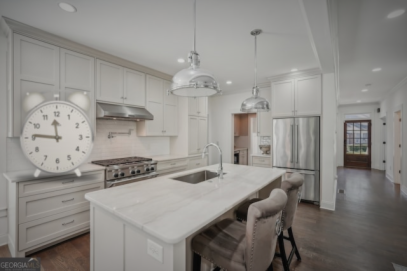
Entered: 11 h 46 min
